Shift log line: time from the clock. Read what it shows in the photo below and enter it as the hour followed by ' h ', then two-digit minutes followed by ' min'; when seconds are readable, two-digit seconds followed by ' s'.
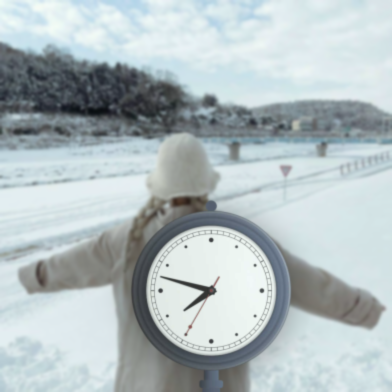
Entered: 7 h 47 min 35 s
